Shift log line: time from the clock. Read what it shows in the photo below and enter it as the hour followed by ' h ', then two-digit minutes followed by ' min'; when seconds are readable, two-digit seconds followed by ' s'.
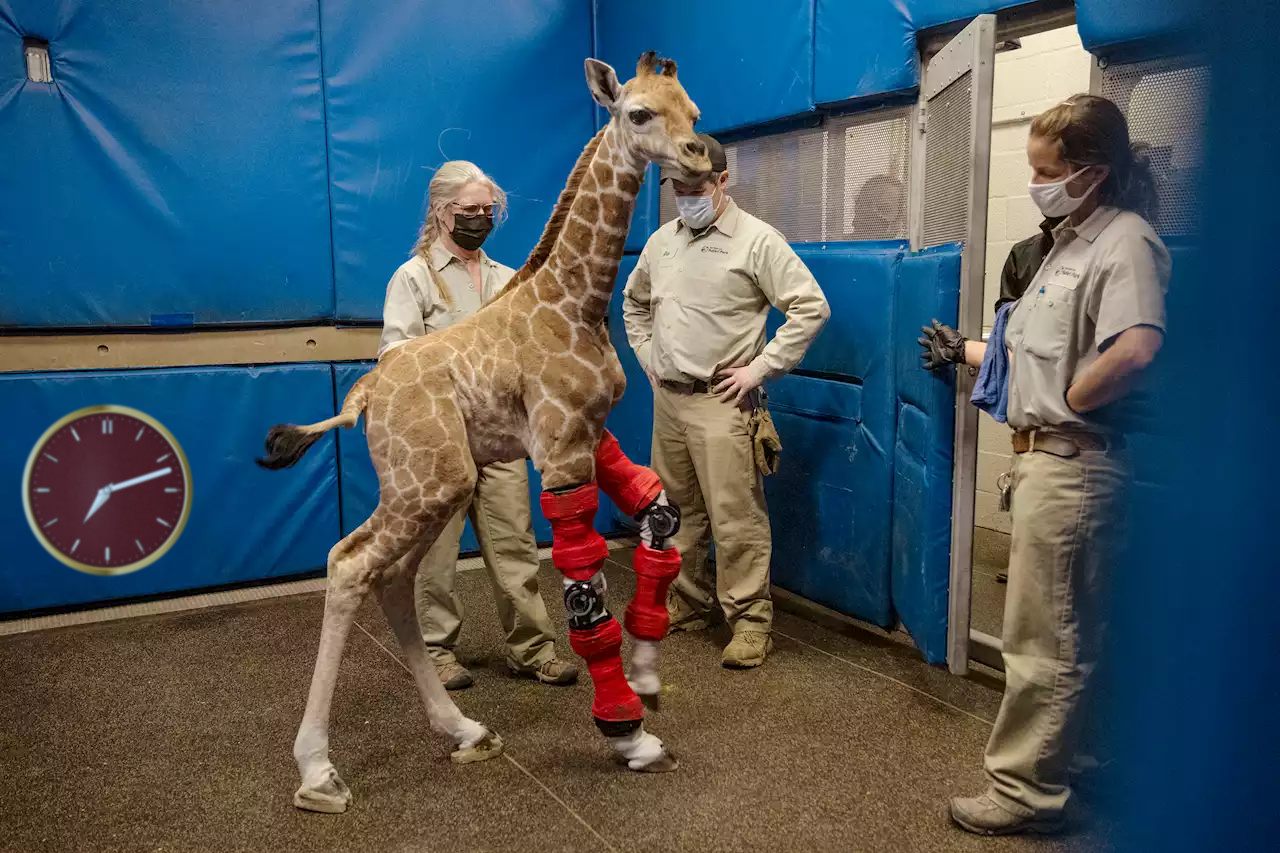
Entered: 7 h 12 min
